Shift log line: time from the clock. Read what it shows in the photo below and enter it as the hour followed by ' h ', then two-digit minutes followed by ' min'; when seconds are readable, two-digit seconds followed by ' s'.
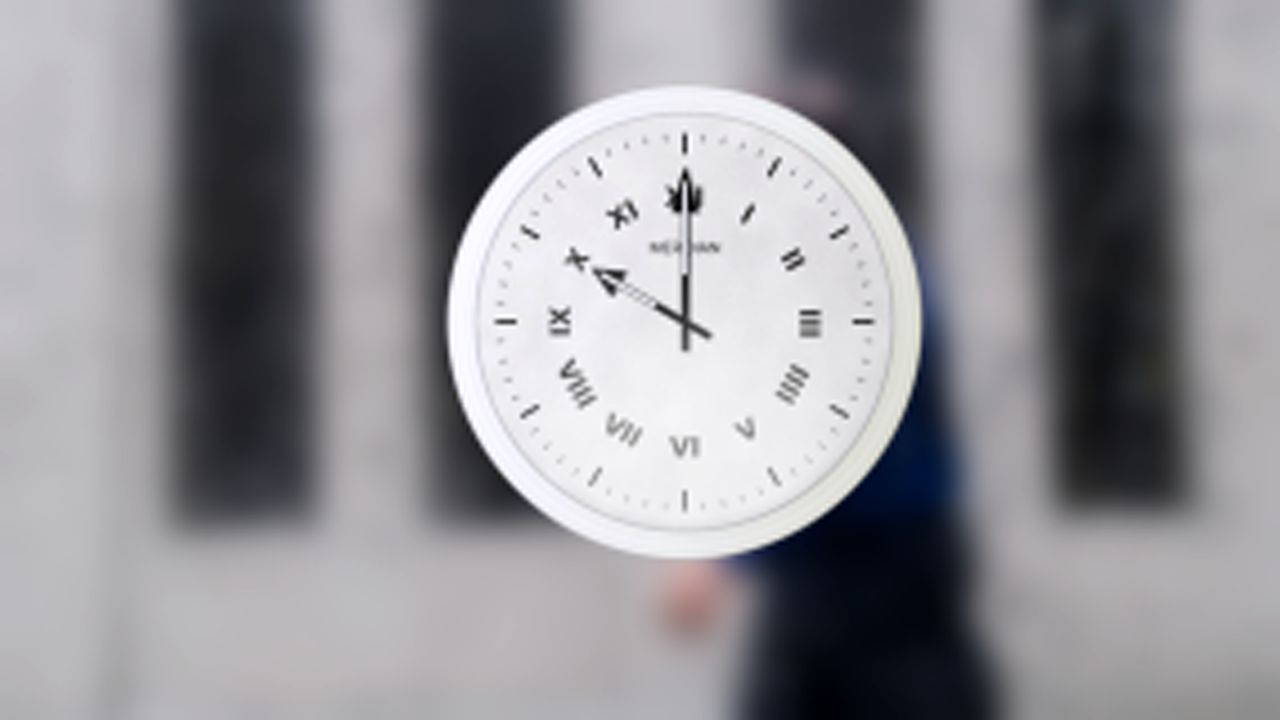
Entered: 10 h 00 min
